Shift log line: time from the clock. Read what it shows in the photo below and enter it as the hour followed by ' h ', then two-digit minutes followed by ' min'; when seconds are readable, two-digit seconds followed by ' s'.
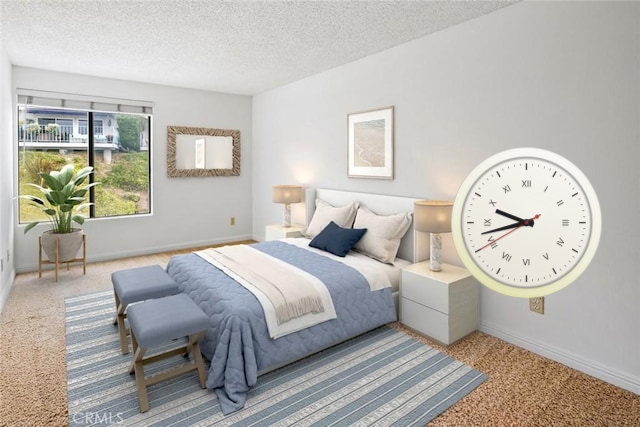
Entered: 9 h 42 min 40 s
